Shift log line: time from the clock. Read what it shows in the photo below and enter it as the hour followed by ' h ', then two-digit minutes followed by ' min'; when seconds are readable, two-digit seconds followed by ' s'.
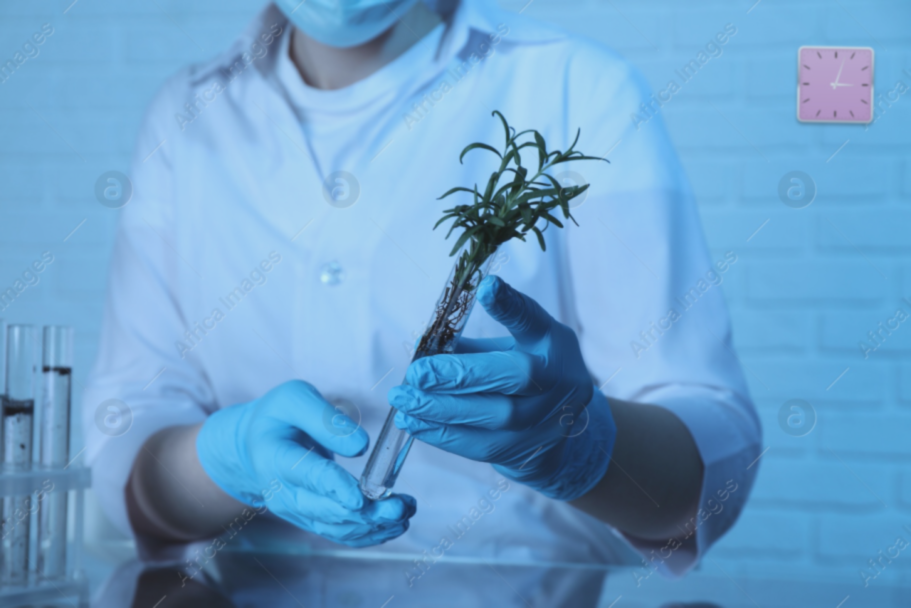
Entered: 3 h 03 min
